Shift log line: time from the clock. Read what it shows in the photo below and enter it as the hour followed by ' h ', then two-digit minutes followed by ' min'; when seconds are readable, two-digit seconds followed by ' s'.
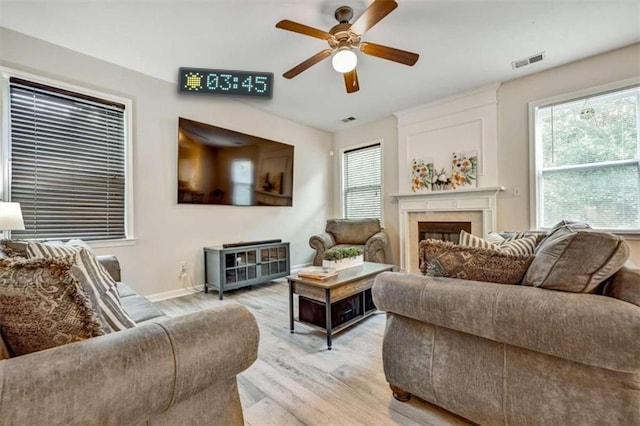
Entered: 3 h 45 min
